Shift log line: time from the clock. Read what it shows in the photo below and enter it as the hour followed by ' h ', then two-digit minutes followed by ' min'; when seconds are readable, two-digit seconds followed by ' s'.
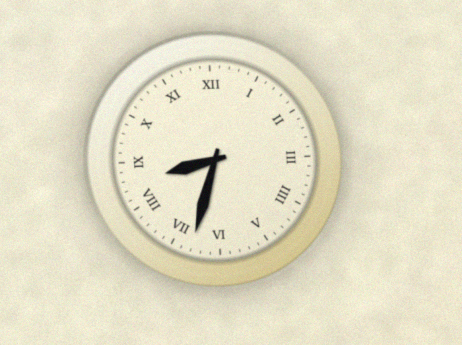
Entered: 8 h 33 min
